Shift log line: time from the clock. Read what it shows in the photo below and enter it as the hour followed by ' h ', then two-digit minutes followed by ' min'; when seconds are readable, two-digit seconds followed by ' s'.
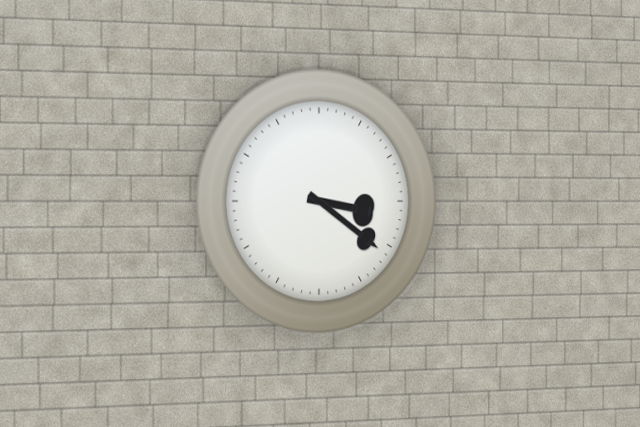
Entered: 3 h 21 min
